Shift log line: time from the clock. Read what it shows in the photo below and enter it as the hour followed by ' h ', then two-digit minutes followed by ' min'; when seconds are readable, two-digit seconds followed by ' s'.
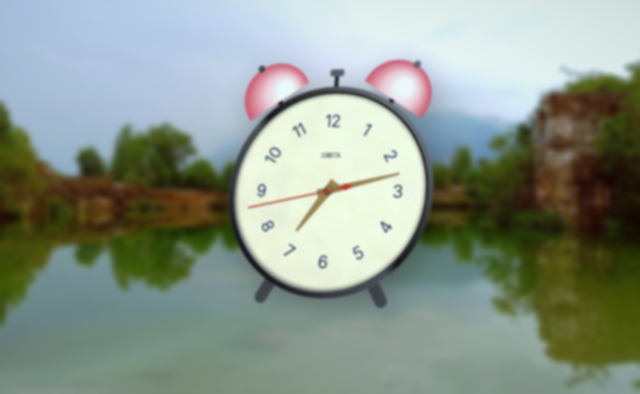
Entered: 7 h 12 min 43 s
